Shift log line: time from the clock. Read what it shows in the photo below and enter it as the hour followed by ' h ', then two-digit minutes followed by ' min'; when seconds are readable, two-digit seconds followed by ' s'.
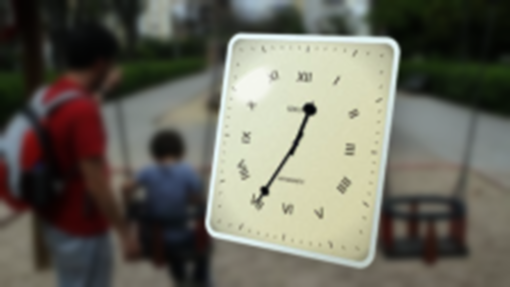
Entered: 12 h 35 min
